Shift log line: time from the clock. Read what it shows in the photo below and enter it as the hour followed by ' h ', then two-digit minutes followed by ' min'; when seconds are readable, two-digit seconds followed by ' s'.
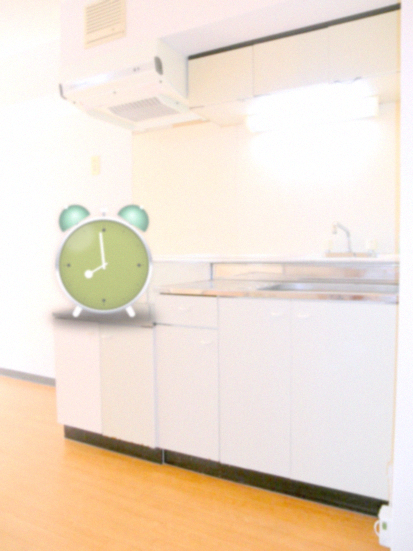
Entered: 7 h 59 min
